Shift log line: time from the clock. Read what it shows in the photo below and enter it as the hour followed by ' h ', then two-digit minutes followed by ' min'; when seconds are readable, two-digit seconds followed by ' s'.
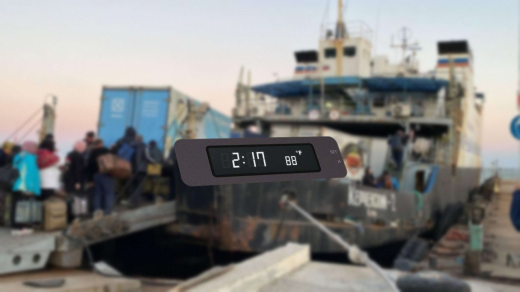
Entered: 2 h 17 min
